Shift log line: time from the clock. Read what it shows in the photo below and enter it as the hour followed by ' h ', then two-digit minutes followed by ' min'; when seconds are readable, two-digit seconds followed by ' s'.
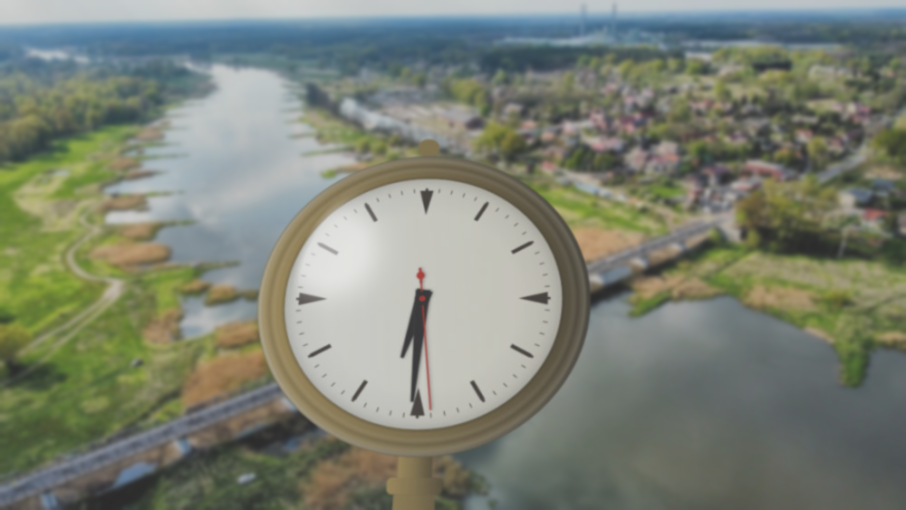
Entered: 6 h 30 min 29 s
